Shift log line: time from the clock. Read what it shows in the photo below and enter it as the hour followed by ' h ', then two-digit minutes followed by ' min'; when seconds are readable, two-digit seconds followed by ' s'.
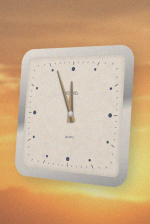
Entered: 11 h 56 min
